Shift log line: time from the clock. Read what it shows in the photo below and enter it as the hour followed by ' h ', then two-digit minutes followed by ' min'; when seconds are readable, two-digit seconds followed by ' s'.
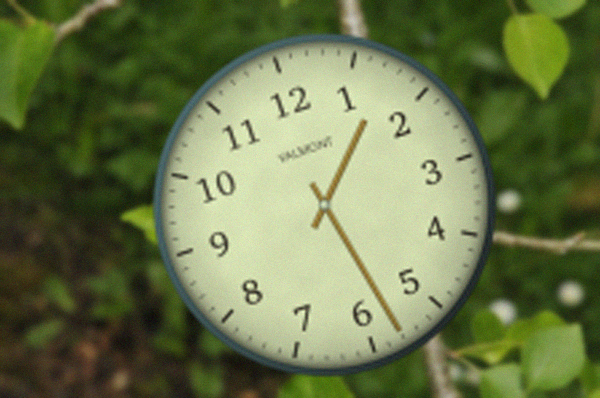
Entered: 1 h 28 min
